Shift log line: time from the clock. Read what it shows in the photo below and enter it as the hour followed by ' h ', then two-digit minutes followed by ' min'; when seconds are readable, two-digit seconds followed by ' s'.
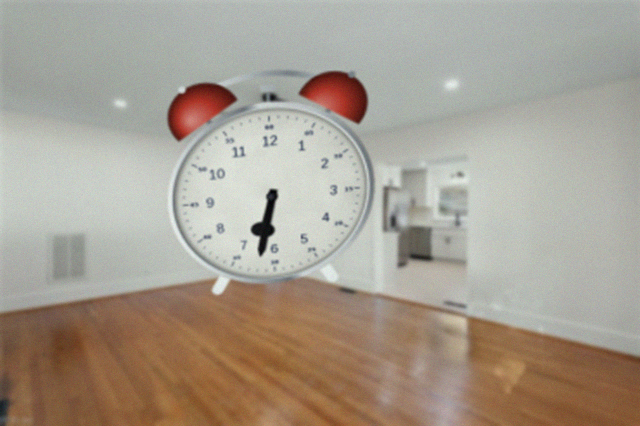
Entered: 6 h 32 min
